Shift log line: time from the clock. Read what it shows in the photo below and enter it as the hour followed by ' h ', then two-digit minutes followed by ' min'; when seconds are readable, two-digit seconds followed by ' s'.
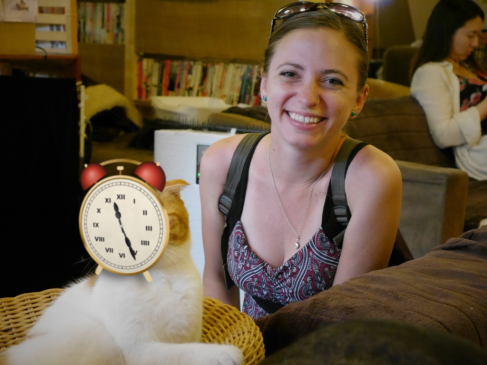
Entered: 11 h 26 min
